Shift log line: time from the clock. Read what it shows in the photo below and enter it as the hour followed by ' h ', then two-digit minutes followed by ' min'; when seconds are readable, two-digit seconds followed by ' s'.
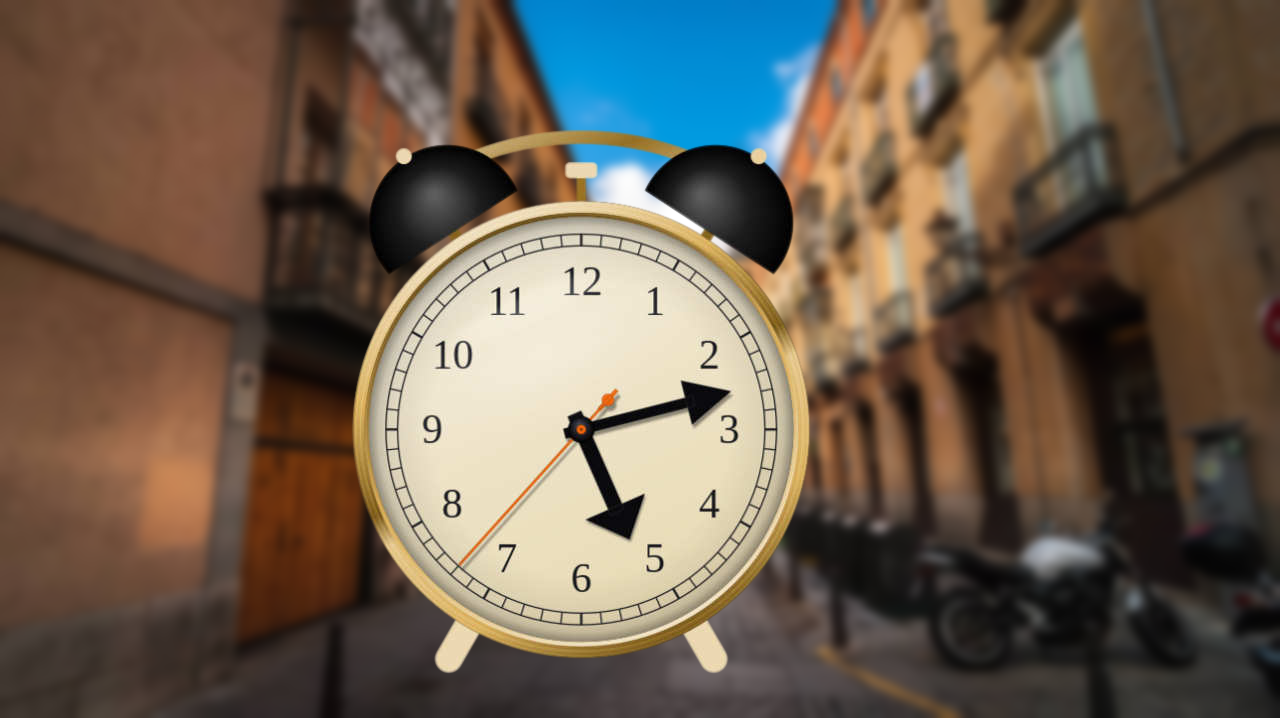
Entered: 5 h 12 min 37 s
